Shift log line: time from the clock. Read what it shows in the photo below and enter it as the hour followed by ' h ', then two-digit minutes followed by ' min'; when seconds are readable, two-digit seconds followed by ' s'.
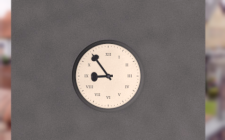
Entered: 8 h 54 min
